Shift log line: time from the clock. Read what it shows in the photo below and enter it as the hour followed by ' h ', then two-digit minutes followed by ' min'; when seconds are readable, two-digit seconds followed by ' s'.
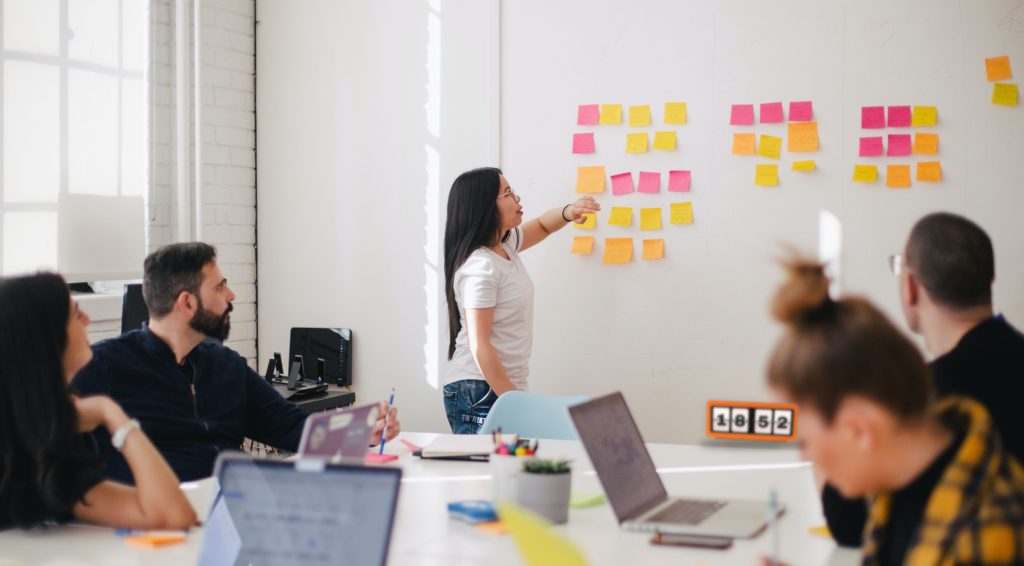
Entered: 18 h 52 min
